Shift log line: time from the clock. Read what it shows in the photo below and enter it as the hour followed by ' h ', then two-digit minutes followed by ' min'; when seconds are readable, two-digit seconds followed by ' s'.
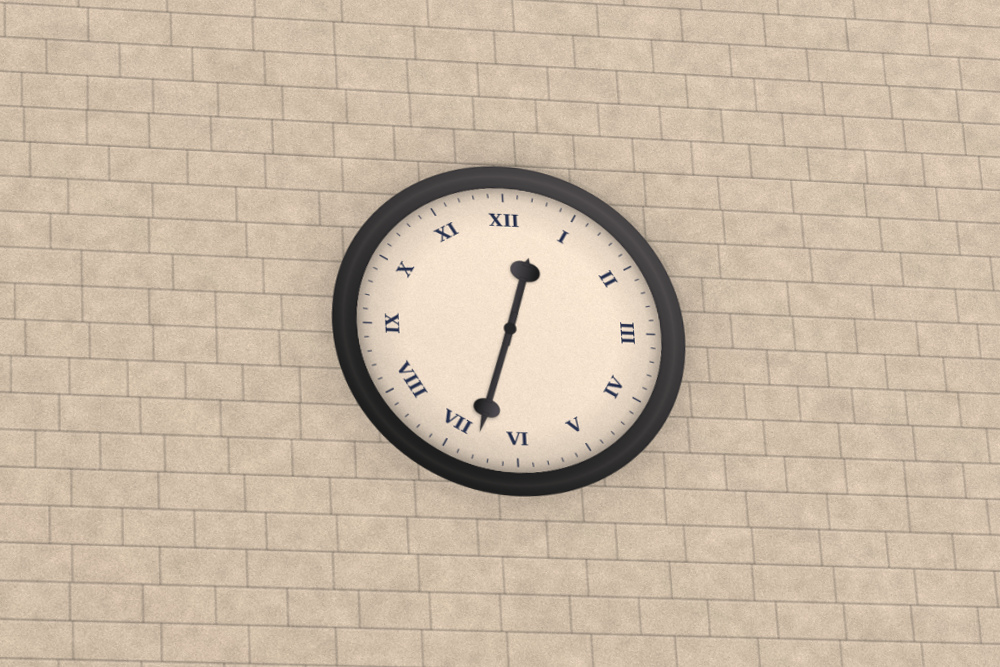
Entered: 12 h 33 min
